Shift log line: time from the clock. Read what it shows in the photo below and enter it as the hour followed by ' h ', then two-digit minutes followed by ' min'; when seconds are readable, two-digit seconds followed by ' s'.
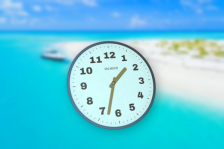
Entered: 1 h 33 min
